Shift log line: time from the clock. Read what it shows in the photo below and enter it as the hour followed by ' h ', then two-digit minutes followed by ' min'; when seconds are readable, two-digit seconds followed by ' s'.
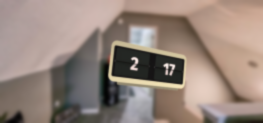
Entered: 2 h 17 min
